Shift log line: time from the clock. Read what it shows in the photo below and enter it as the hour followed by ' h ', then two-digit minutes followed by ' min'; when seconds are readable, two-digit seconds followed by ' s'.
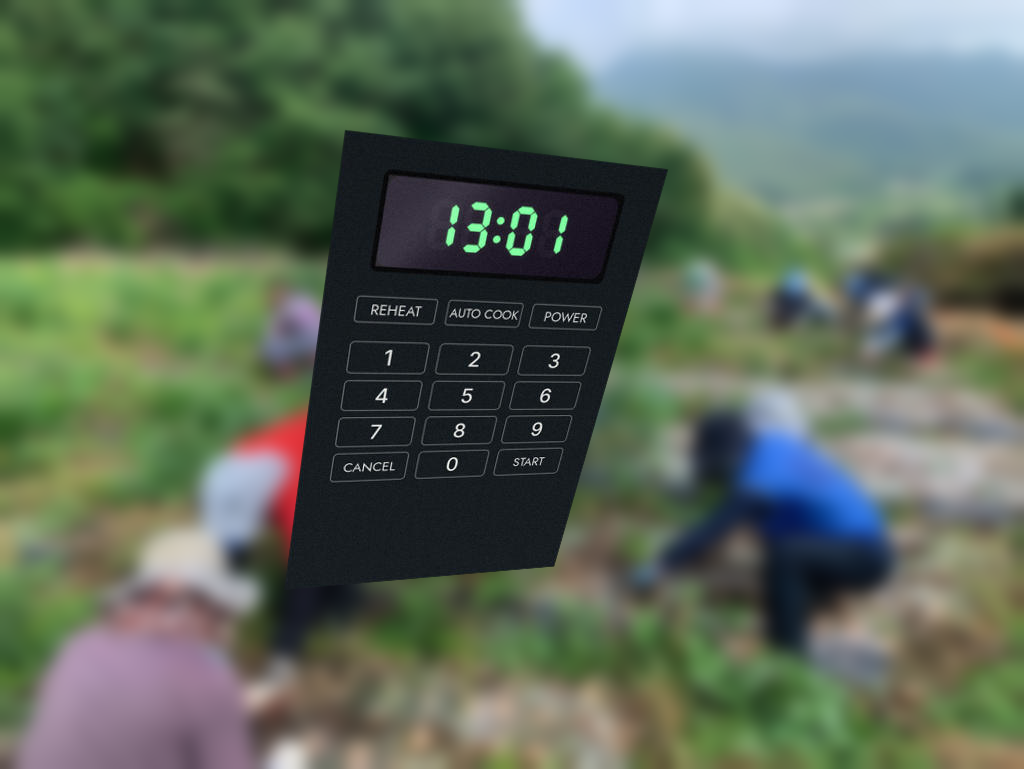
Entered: 13 h 01 min
